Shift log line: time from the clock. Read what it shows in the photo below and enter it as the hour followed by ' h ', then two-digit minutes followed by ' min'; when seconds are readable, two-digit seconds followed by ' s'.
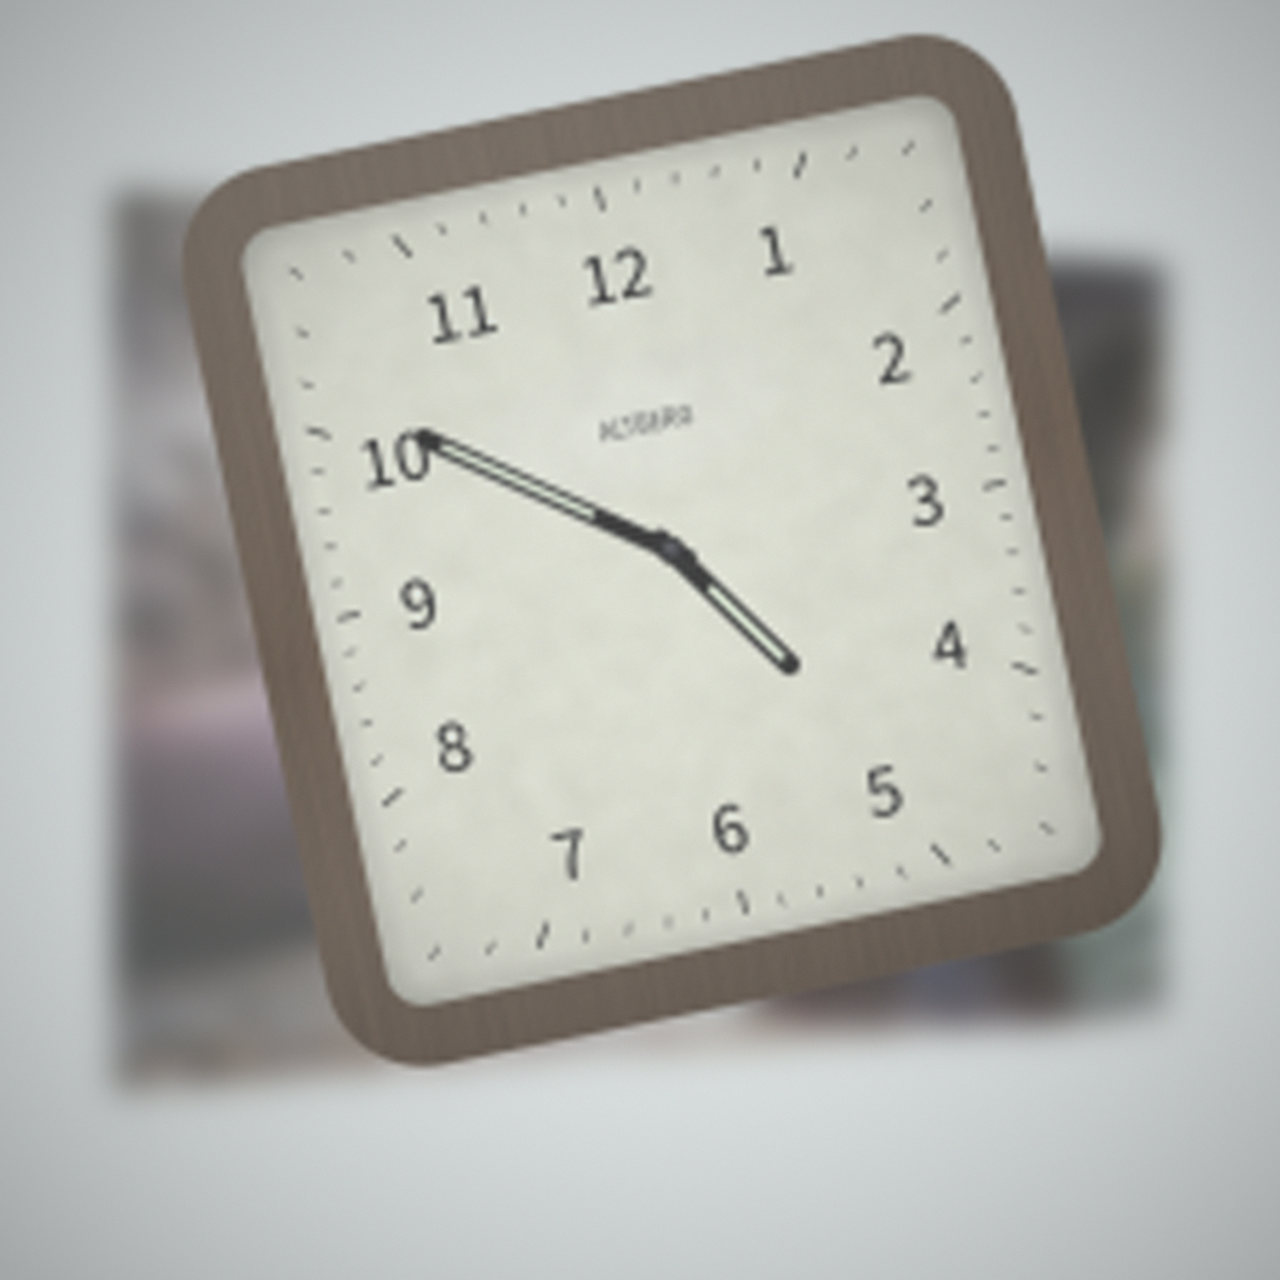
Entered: 4 h 51 min
